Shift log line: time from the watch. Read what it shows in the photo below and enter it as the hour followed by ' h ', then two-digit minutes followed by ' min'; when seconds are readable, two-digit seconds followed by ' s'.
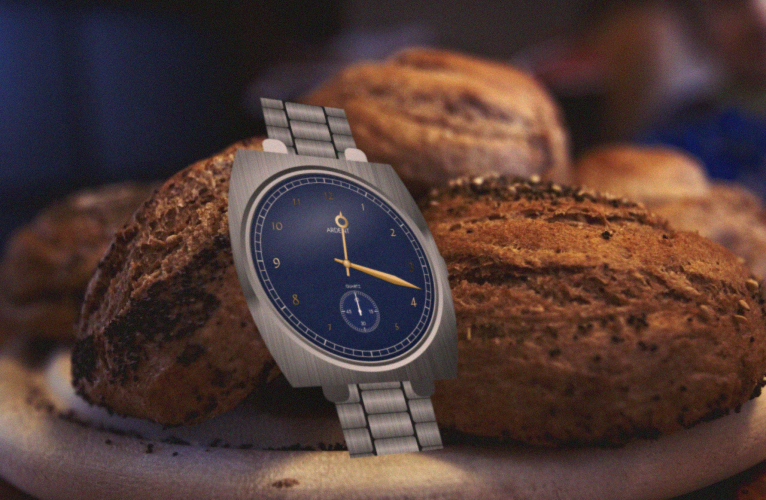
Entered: 12 h 18 min
